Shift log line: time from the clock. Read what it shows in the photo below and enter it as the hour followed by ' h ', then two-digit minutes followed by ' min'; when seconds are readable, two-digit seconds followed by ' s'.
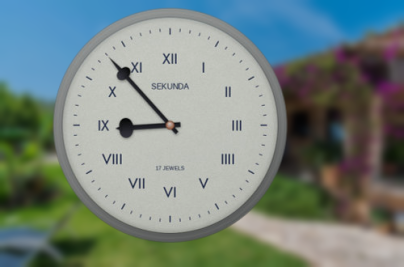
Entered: 8 h 53 min
